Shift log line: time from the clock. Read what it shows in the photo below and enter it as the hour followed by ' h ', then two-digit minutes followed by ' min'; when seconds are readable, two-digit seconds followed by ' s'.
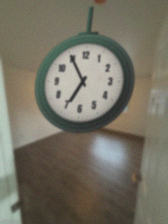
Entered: 6 h 55 min
